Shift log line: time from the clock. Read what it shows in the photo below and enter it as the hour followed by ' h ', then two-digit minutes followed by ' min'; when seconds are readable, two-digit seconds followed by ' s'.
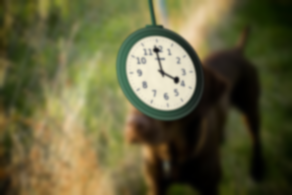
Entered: 3 h 59 min
